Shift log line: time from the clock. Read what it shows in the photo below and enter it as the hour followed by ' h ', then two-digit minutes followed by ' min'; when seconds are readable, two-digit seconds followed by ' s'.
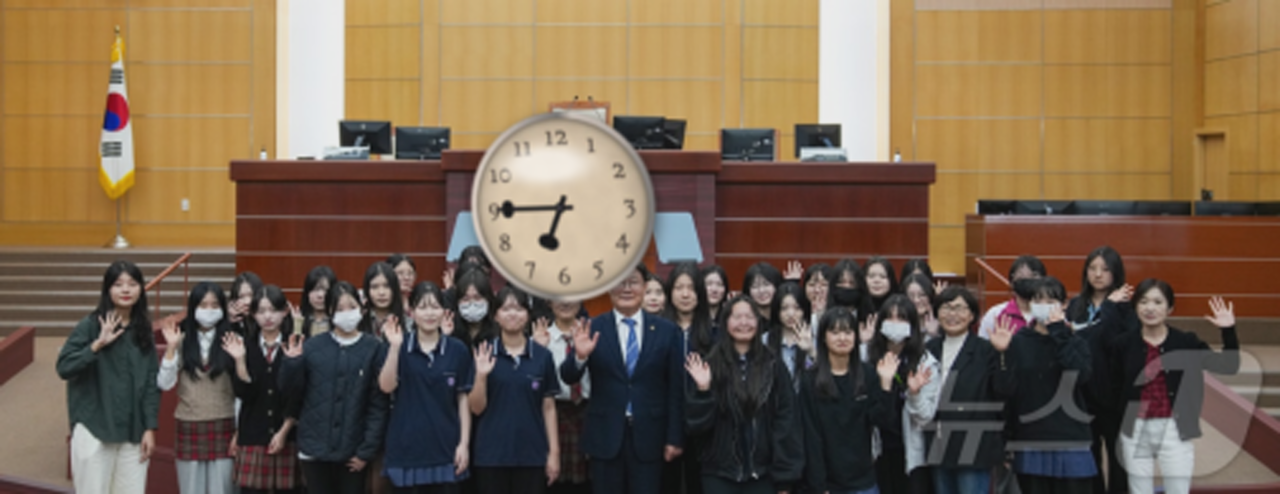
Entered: 6 h 45 min
